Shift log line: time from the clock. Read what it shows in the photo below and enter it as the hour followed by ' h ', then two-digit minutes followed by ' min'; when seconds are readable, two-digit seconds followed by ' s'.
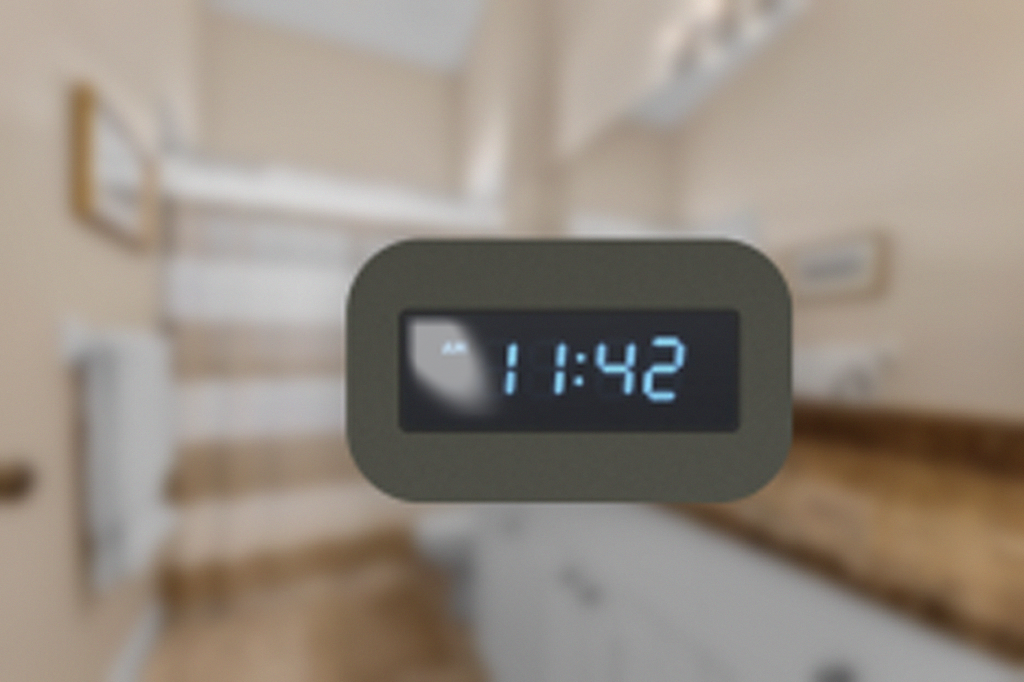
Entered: 11 h 42 min
